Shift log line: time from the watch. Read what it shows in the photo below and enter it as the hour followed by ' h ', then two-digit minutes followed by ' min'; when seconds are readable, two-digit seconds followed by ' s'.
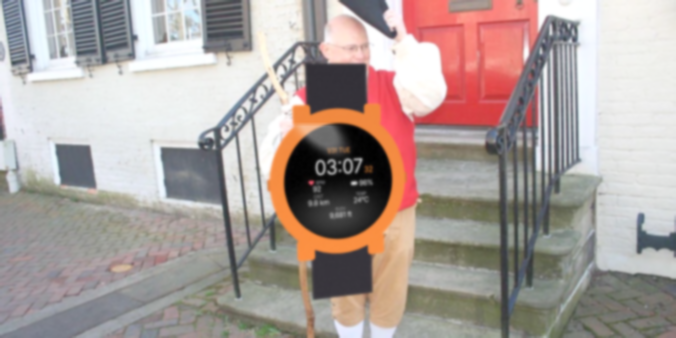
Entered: 3 h 07 min
